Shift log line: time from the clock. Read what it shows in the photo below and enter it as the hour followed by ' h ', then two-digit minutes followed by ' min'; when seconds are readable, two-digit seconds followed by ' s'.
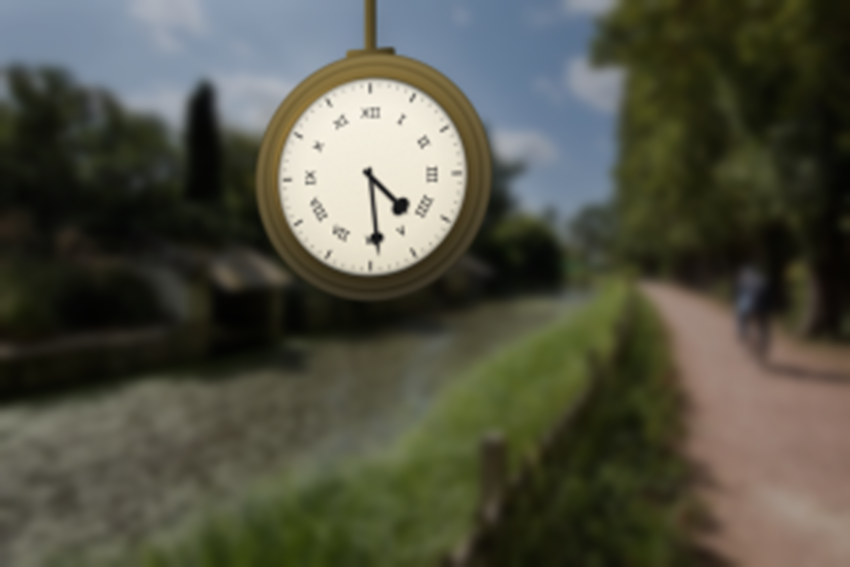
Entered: 4 h 29 min
